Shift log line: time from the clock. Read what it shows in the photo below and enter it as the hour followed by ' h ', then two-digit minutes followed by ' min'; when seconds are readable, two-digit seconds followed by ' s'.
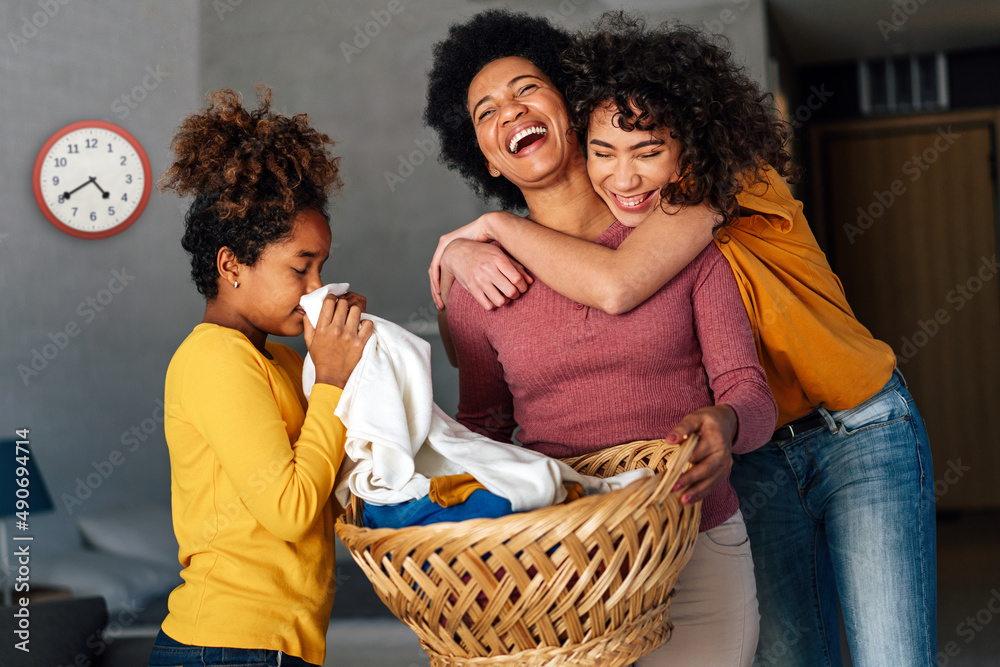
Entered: 4 h 40 min
